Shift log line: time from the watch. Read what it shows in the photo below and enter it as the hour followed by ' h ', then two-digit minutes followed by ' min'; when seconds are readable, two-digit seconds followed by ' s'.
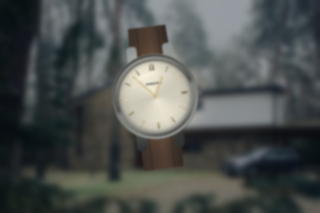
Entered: 12 h 53 min
